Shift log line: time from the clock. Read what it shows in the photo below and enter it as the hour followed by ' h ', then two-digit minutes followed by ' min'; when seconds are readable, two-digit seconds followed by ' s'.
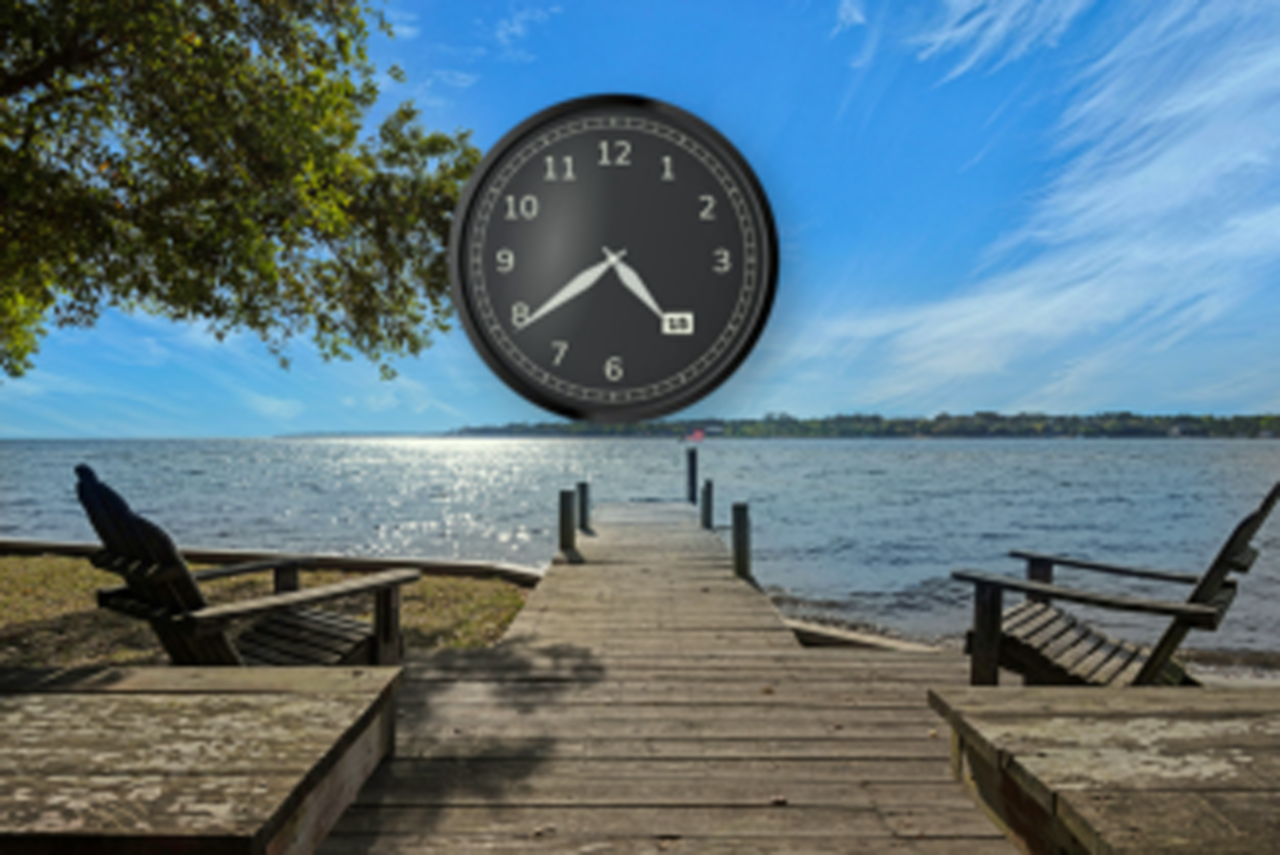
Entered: 4 h 39 min
